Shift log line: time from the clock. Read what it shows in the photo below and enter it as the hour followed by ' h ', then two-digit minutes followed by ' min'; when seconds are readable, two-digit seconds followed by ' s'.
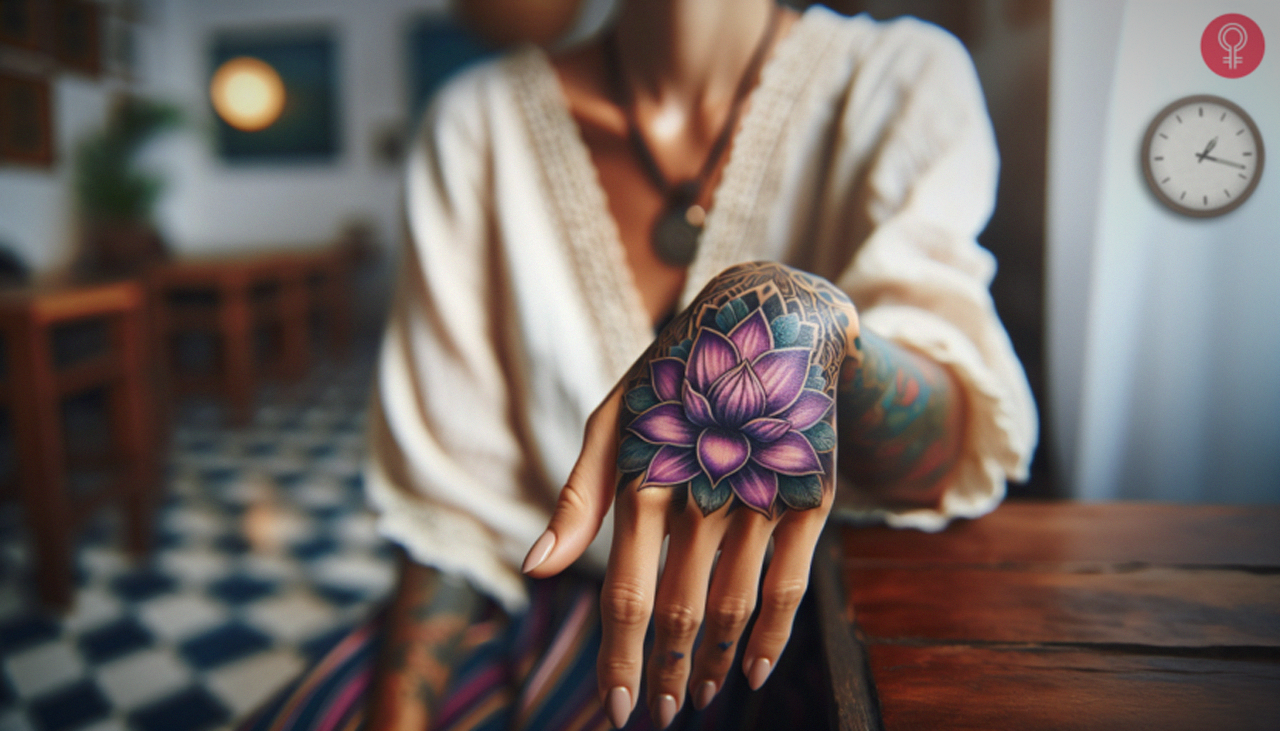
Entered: 1 h 18 min
